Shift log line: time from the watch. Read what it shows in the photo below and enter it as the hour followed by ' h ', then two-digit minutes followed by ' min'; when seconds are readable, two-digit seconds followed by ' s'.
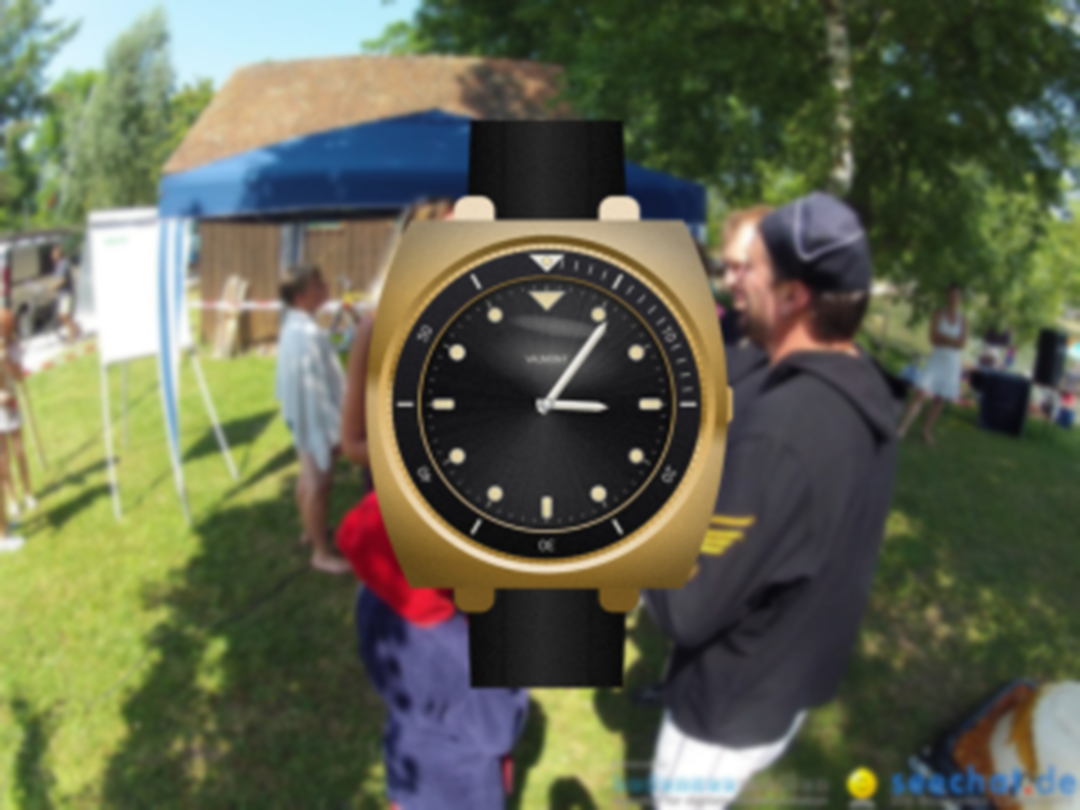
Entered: 3 h 06 min
